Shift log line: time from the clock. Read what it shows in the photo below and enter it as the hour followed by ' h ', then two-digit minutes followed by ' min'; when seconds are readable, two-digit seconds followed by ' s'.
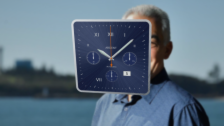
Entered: 10 h 08 min
